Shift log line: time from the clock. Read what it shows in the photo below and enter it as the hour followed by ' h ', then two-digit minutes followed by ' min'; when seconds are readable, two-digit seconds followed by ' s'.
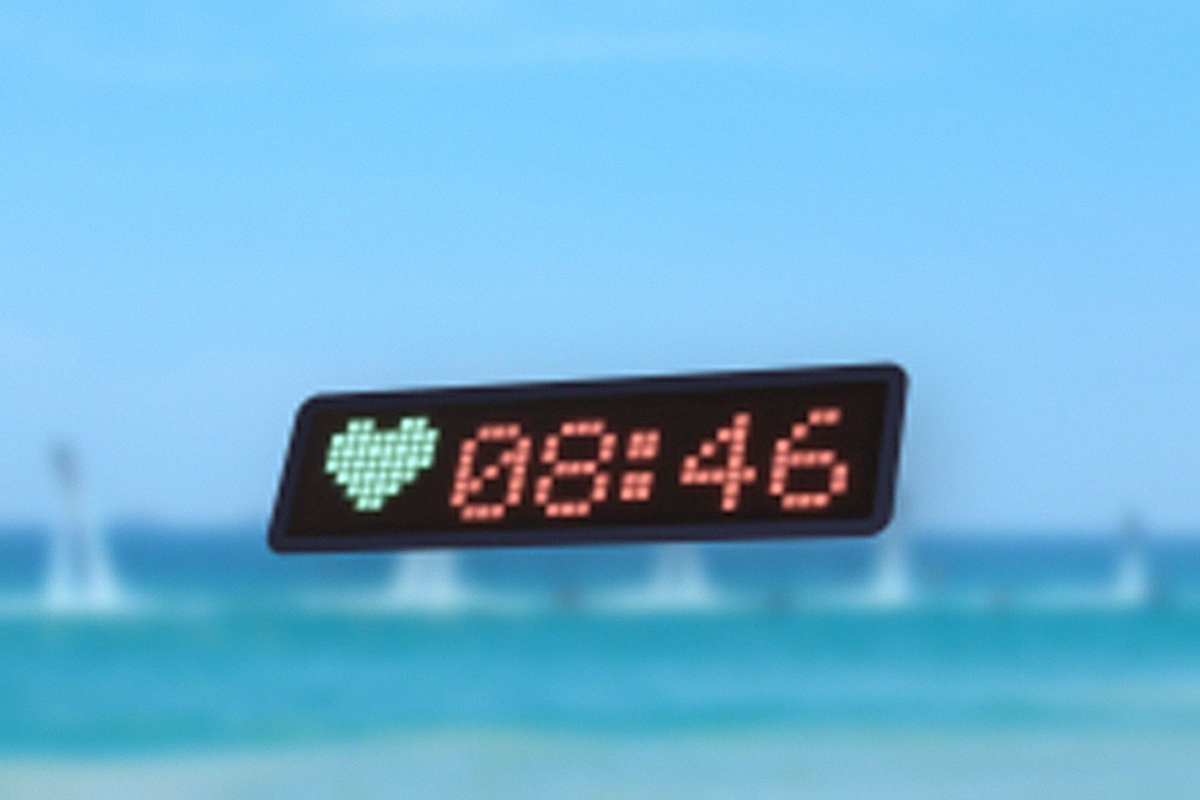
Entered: 8 h 46 min
